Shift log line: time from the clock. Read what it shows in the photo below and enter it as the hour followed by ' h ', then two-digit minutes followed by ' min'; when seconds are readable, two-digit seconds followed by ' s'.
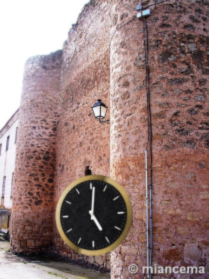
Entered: 5 h 01 min
